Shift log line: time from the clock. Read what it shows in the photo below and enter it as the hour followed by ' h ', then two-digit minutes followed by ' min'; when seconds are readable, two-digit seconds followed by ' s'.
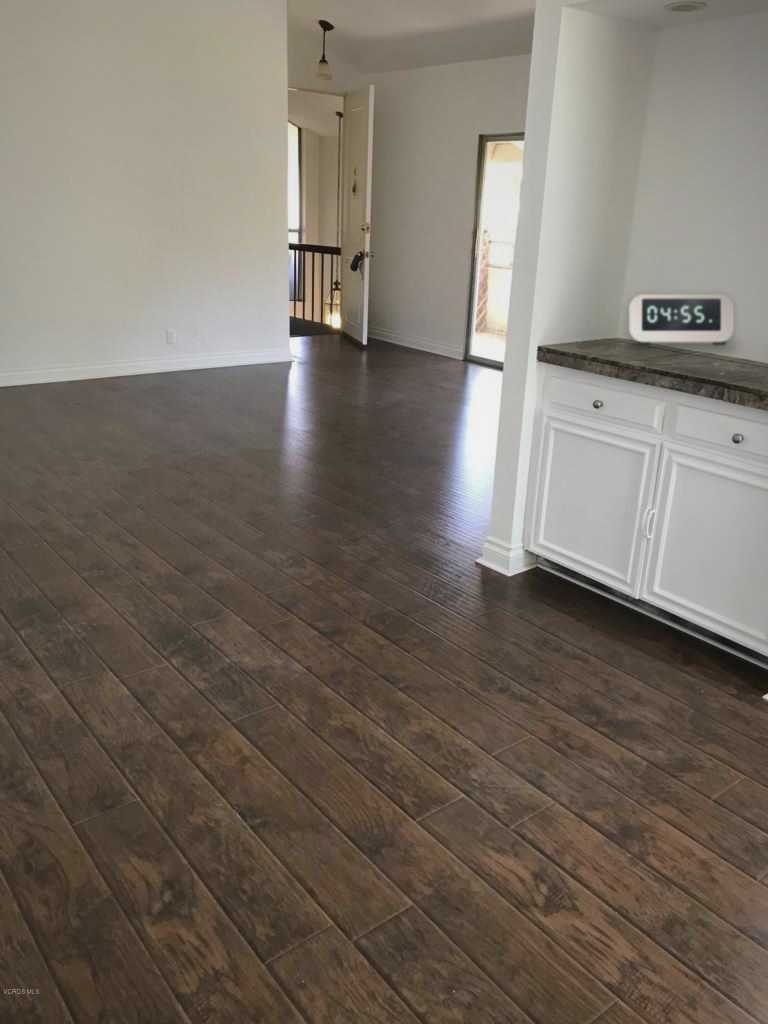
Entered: 4 h 55 min
